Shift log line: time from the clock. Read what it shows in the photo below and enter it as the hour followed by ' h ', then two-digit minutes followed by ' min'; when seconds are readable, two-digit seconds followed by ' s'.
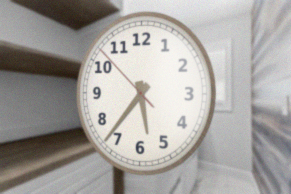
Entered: 5 h 36 min 52 s
